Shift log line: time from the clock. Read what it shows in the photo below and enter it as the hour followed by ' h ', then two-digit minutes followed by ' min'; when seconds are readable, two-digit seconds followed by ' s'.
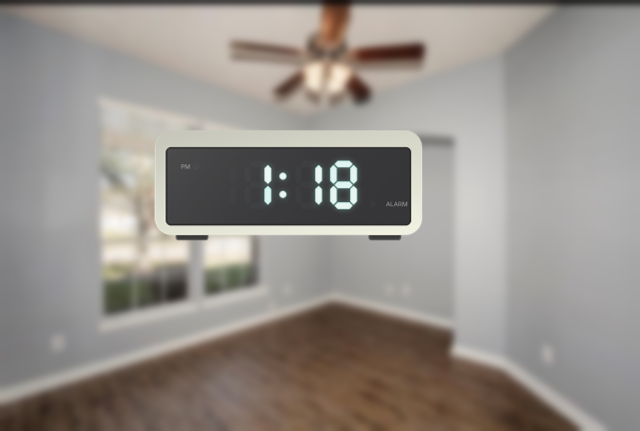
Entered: 1 h 18 min
